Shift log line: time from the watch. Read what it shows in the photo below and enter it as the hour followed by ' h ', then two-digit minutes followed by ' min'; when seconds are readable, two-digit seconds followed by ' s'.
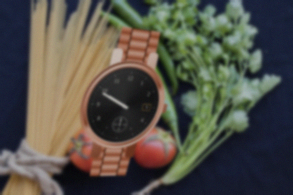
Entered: 9 h 49 min
